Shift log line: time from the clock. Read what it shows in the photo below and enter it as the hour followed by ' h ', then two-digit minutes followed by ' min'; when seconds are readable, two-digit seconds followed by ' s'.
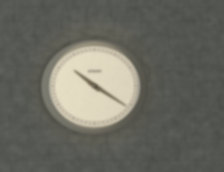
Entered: 10 h 21 min
